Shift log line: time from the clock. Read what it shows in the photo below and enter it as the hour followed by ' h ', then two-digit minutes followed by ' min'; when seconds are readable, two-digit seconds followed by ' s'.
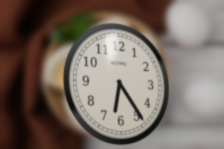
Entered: 6 h 24 min
